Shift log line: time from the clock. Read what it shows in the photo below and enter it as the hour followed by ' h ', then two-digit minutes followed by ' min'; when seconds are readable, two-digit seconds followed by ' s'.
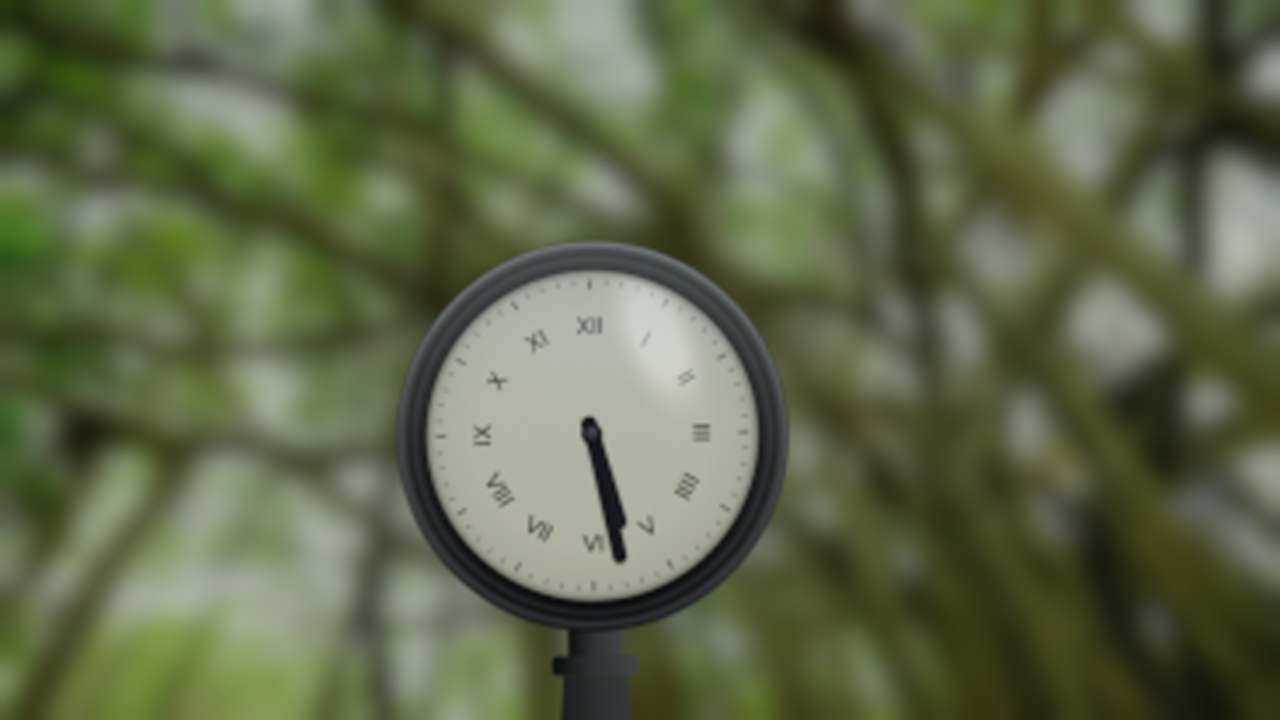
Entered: 5 h 28 min
